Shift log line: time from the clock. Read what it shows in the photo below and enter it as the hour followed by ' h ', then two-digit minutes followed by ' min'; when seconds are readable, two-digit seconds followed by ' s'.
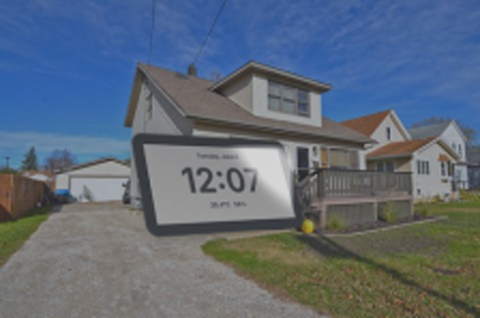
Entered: 12 h 07 min
